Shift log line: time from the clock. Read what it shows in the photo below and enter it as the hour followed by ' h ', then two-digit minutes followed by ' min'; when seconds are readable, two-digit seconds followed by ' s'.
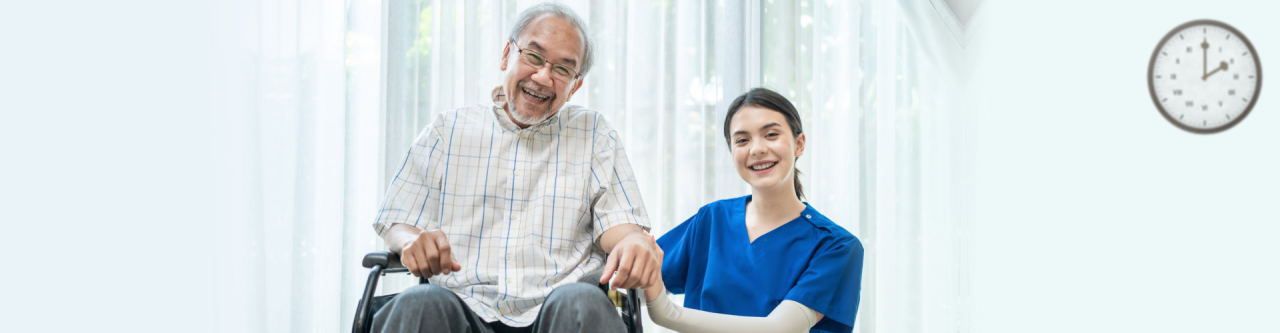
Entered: 2 h 00 min
